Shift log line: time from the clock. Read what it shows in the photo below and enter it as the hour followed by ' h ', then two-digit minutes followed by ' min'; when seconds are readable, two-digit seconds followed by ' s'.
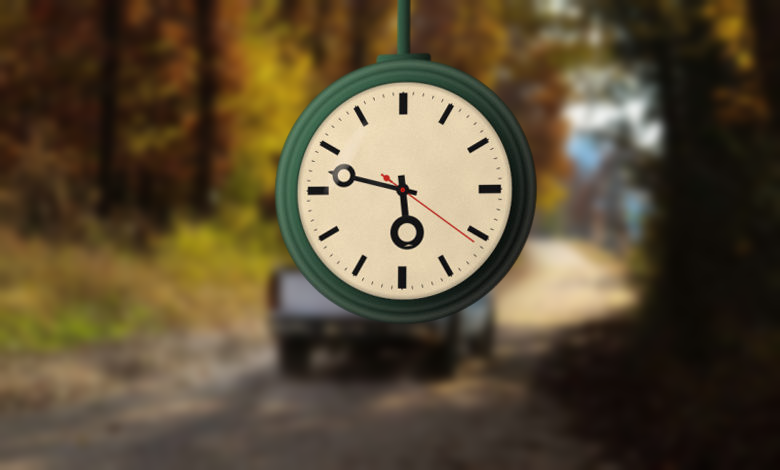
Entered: 5 h 47 min 21 s
